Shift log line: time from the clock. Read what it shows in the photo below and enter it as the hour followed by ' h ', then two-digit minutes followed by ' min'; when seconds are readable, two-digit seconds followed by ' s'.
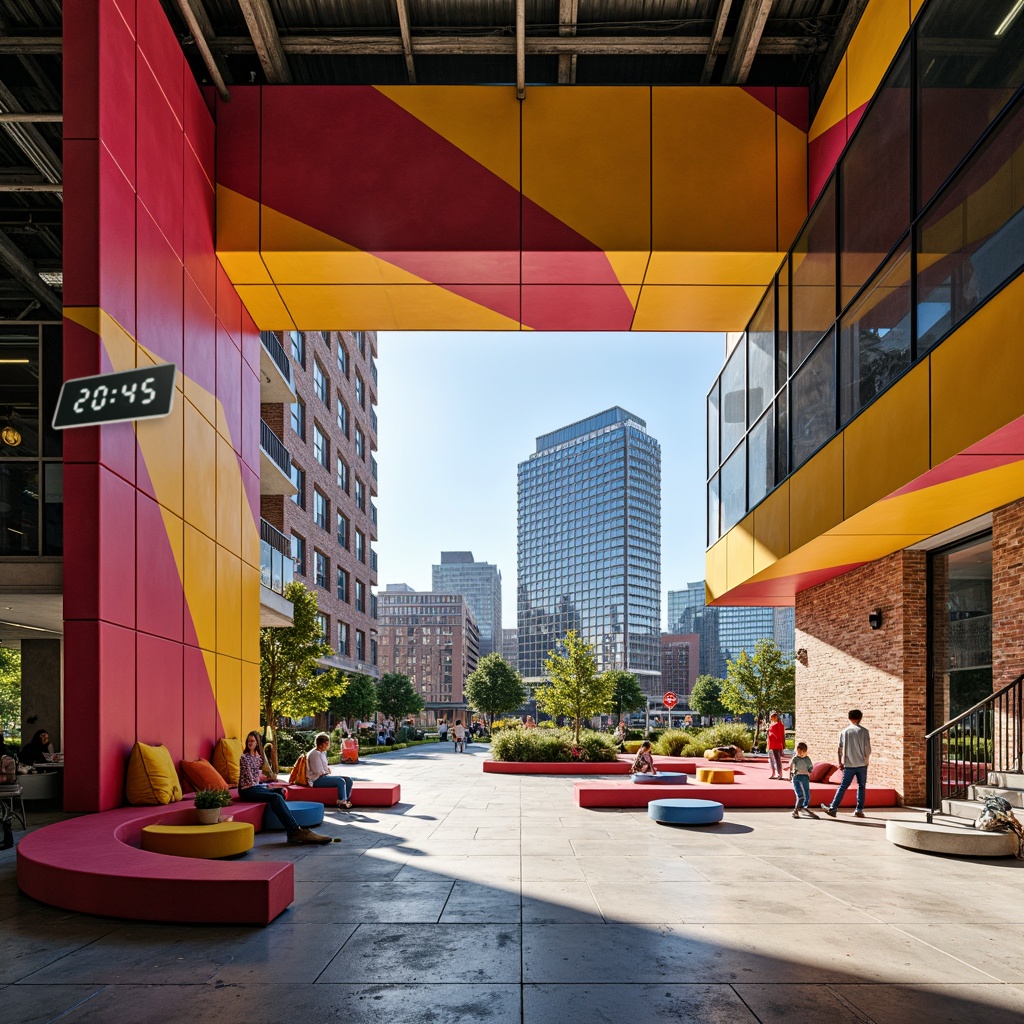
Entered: 20 h 45 min
